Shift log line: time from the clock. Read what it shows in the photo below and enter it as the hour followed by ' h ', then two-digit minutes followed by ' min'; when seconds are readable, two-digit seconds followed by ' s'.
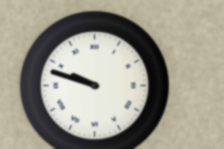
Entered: 9 h 48 min
